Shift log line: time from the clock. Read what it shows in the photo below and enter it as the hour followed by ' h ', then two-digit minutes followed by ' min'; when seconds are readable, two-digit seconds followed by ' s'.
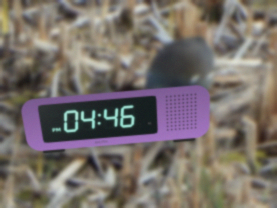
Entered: 4 h 46 min
